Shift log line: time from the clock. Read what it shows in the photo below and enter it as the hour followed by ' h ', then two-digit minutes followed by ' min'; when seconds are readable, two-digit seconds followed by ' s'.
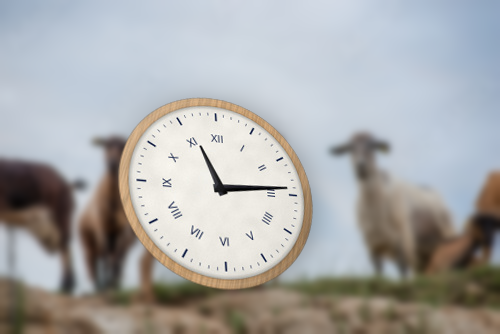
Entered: 11 h 14 min
